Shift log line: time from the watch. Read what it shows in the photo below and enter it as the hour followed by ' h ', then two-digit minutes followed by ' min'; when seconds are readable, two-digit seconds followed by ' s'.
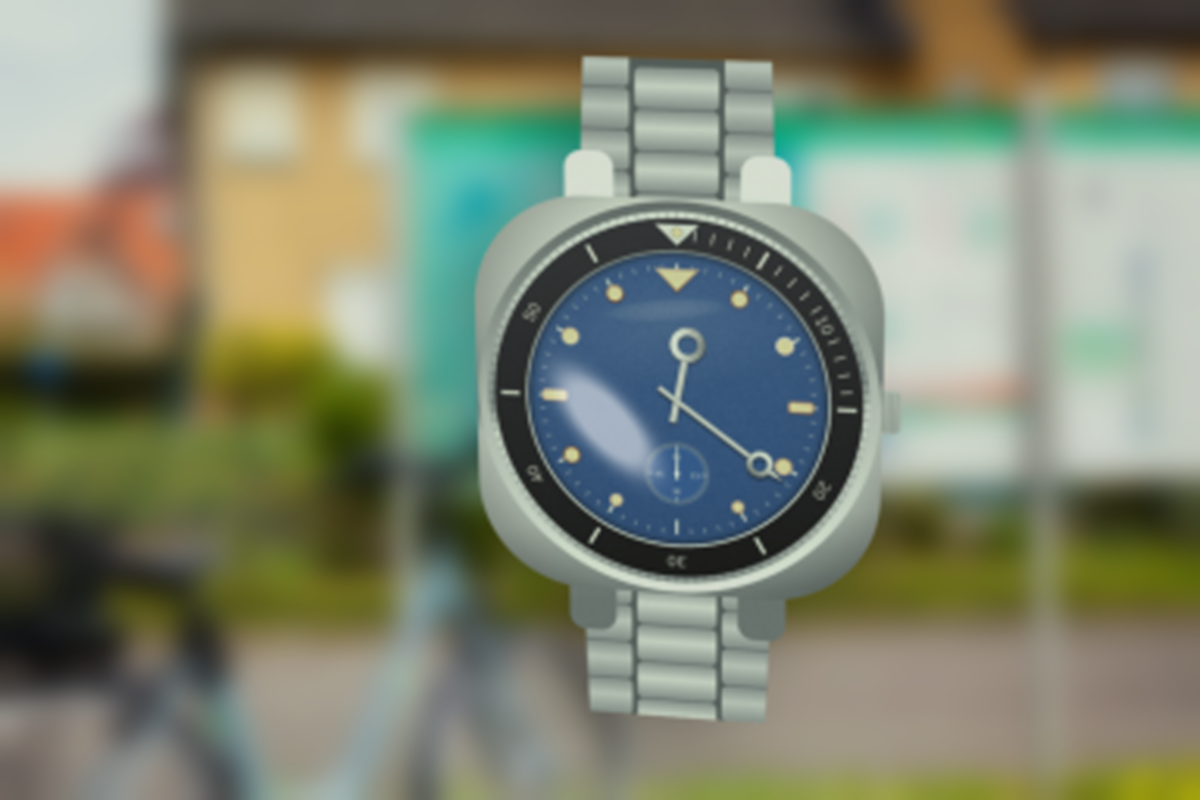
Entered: 12 h 21 min
